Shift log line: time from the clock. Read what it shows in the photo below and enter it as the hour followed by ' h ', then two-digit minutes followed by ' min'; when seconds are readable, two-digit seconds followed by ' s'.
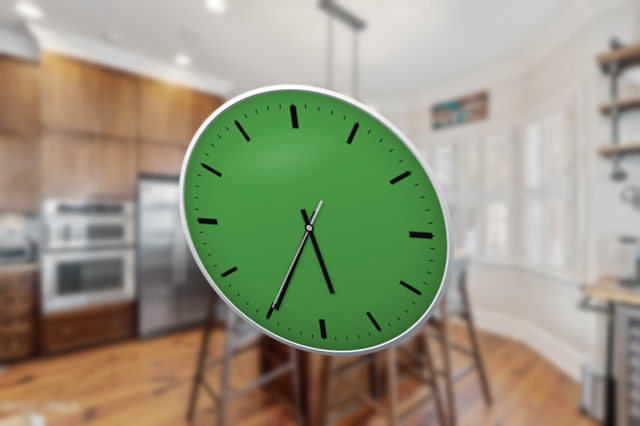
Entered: 5 h 34 min 35 s
